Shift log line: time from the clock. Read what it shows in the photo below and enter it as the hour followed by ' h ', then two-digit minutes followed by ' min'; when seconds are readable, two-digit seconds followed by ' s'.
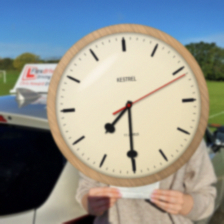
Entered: 7 h 30 min 11 s
